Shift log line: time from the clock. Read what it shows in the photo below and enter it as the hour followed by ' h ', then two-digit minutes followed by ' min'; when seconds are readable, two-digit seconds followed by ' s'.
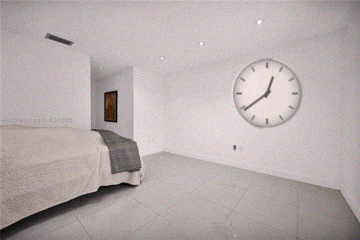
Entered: 12 h 39 min
